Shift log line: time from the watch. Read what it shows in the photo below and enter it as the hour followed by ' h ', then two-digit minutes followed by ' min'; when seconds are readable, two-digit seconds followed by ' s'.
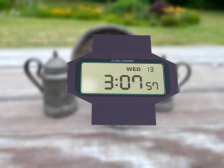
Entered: 3 h 07 min 57 s
